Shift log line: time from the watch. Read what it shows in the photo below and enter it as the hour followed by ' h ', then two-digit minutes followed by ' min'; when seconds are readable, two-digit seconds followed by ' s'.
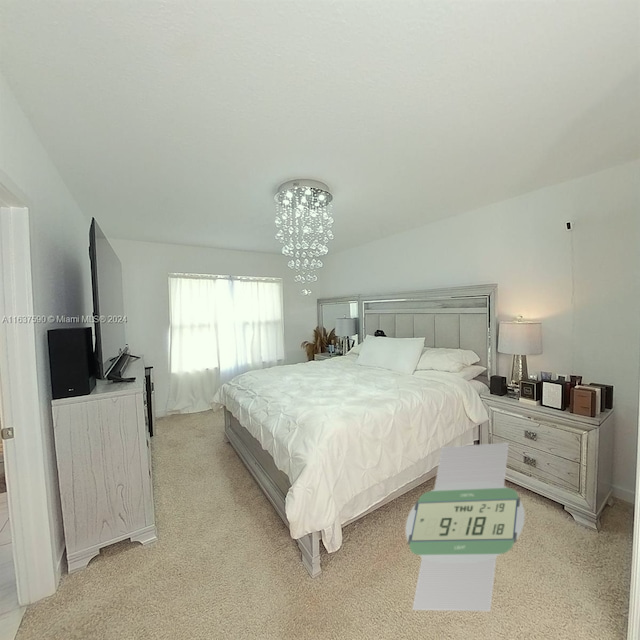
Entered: 9 h 18 min 18 s
